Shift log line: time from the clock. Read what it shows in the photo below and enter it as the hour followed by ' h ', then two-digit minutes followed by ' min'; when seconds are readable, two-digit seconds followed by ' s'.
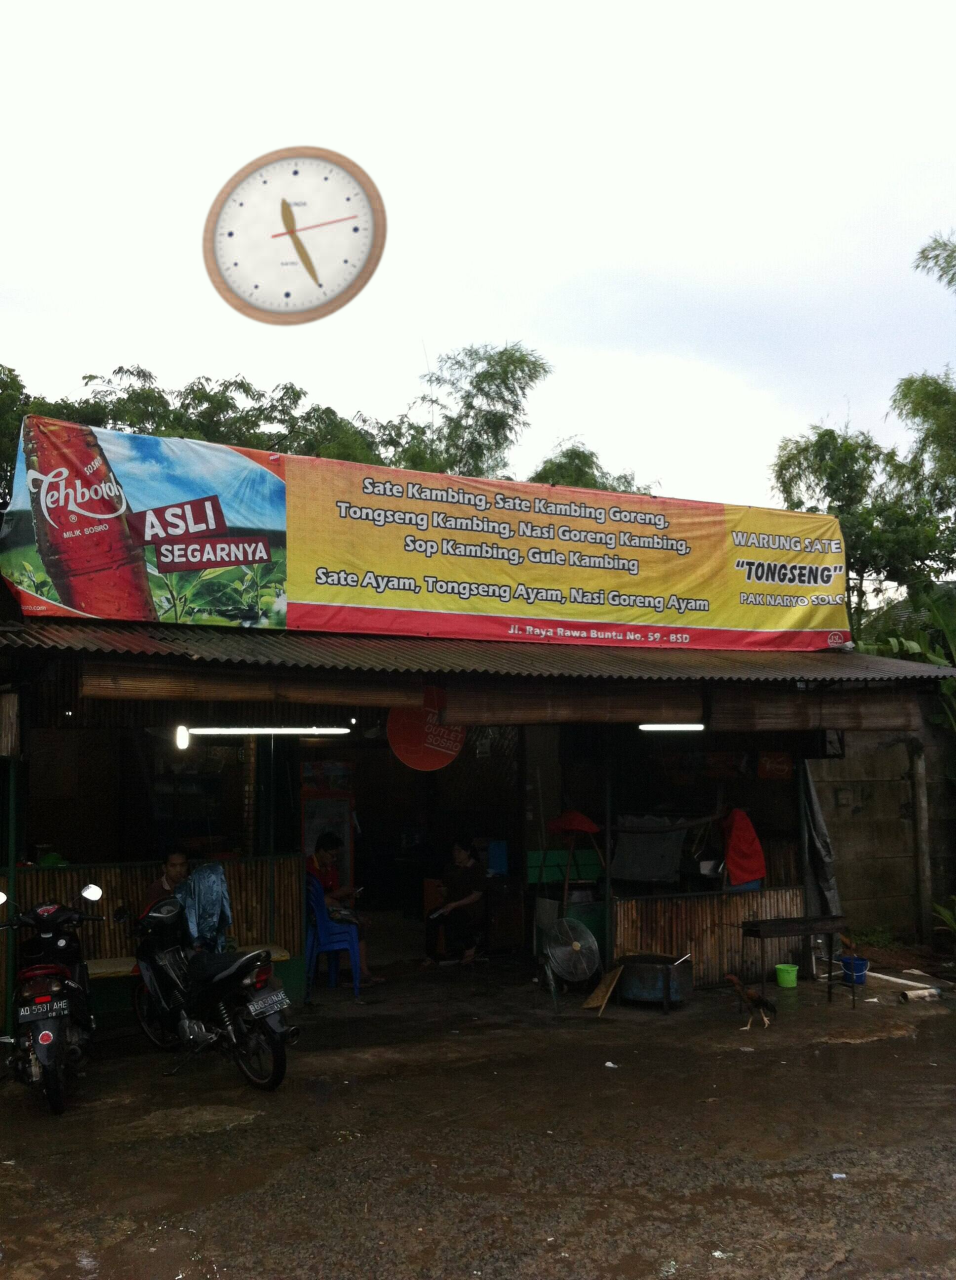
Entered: 11 h 25 min 13 s
